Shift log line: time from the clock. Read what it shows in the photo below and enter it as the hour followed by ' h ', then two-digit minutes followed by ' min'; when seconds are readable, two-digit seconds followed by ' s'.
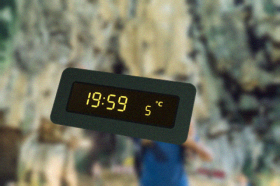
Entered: 19 h 59 min
